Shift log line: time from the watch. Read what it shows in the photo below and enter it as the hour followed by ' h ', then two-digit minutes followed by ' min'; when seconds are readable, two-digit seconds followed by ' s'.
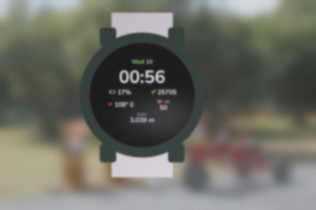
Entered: 0 h 56 min
